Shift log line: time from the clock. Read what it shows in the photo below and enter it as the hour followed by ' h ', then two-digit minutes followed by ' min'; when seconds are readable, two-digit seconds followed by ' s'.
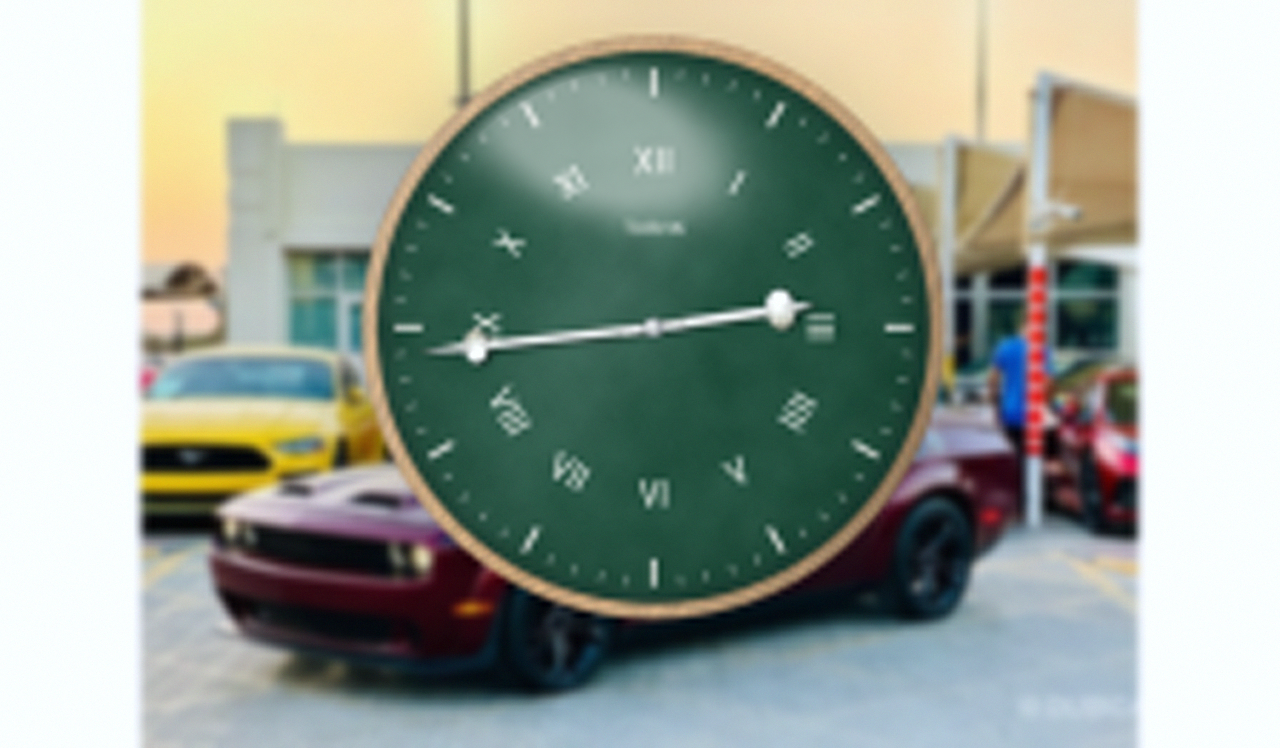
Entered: 2 h 44 min
